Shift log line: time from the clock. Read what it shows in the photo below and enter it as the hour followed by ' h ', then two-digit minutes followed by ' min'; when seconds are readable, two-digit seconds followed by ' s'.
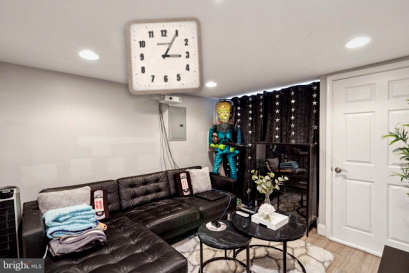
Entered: 3 h 05 min
